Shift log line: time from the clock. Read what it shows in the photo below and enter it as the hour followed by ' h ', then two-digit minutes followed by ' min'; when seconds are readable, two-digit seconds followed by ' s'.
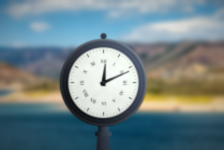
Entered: 12 h 11 min
